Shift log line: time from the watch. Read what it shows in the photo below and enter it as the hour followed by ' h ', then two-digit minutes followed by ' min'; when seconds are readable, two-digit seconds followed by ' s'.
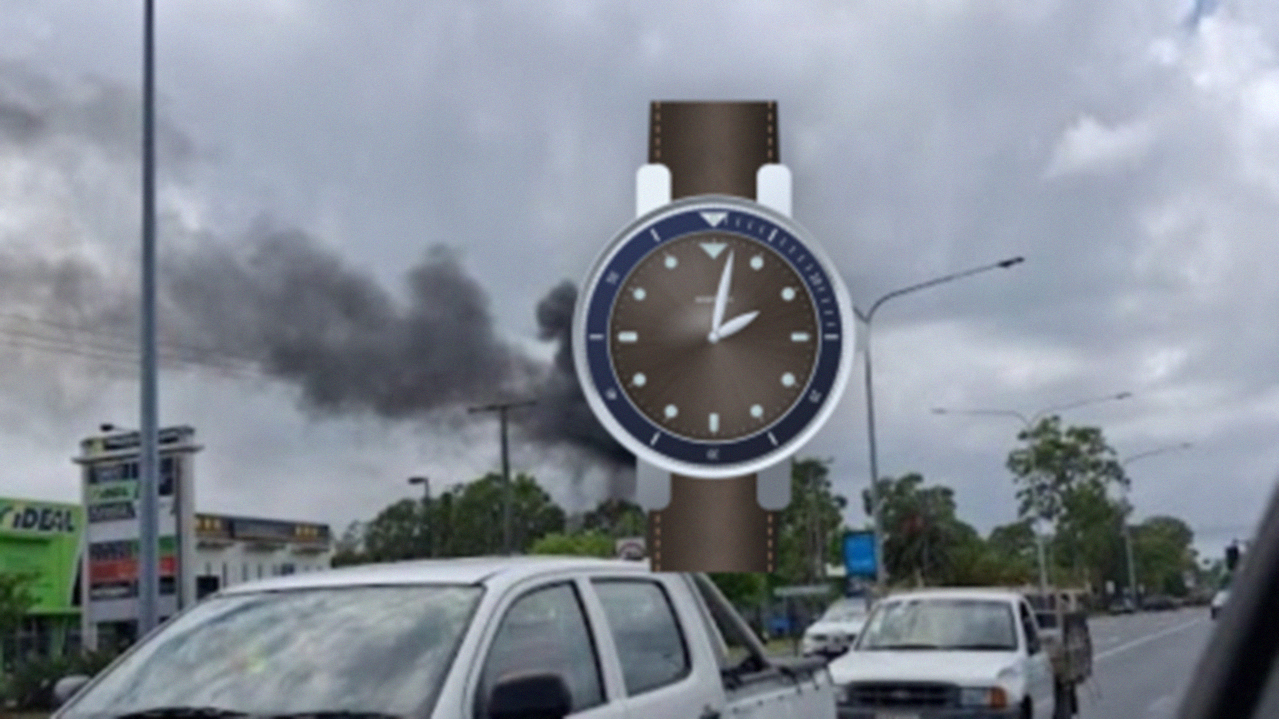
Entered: 2 h 02 min
